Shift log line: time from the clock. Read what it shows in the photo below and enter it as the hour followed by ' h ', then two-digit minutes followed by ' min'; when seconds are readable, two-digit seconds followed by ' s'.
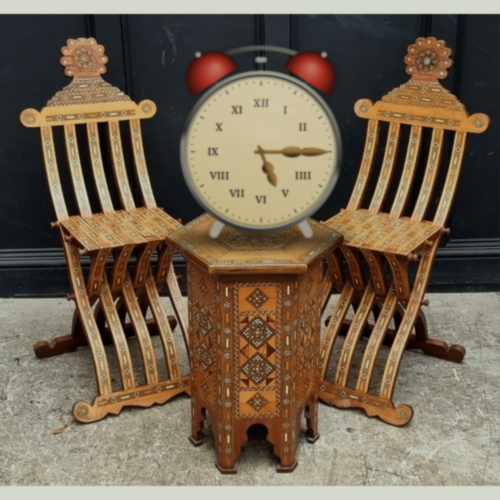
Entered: 5 h 15 min
